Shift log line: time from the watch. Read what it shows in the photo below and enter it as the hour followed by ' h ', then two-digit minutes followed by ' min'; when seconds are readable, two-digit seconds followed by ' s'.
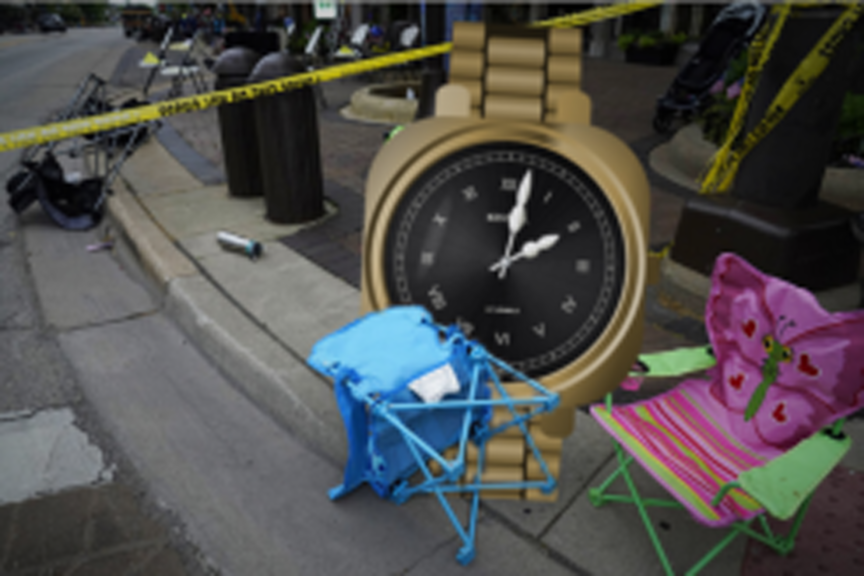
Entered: 2 h 02 min
